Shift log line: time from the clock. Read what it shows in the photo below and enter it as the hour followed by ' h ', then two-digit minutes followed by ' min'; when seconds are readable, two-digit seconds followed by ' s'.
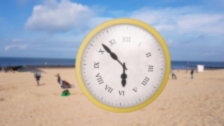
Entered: 5 h 52 min
